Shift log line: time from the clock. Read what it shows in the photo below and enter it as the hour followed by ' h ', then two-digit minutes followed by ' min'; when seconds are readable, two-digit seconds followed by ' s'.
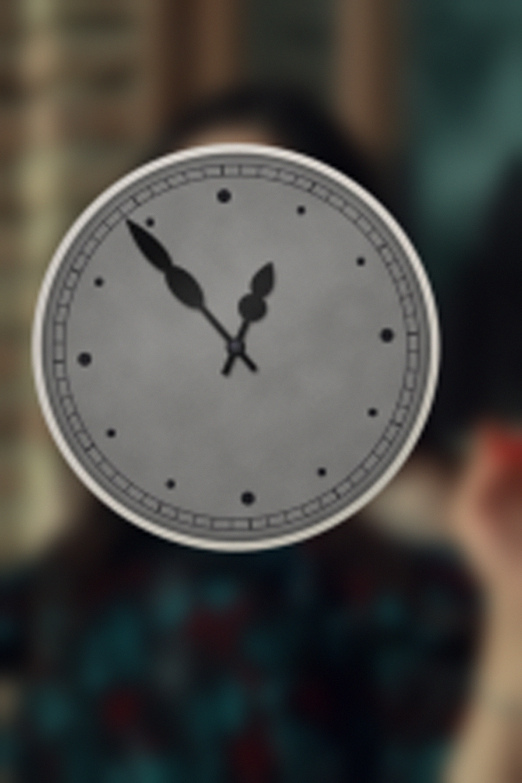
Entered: 12 h 54 min
